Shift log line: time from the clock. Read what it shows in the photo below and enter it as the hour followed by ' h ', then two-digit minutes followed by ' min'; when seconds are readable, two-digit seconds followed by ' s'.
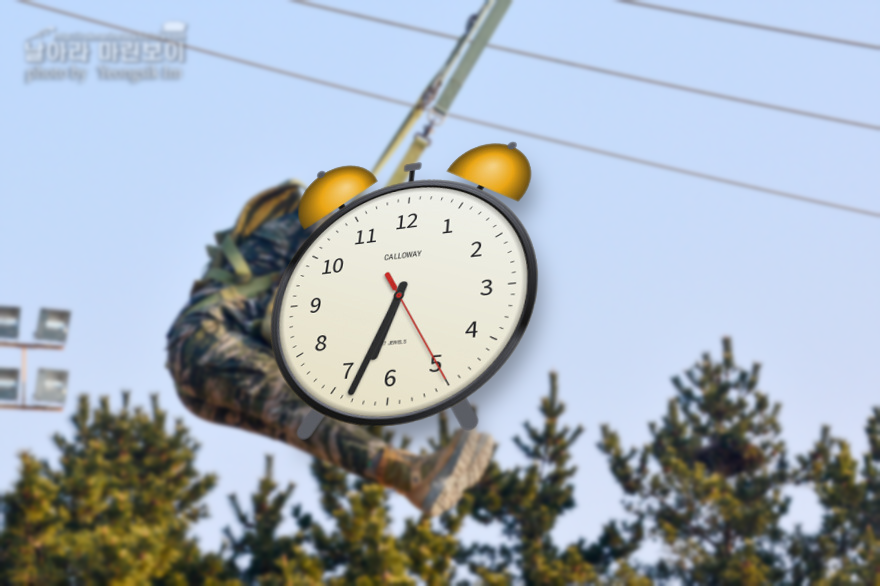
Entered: 6 h 33 min 25 s
